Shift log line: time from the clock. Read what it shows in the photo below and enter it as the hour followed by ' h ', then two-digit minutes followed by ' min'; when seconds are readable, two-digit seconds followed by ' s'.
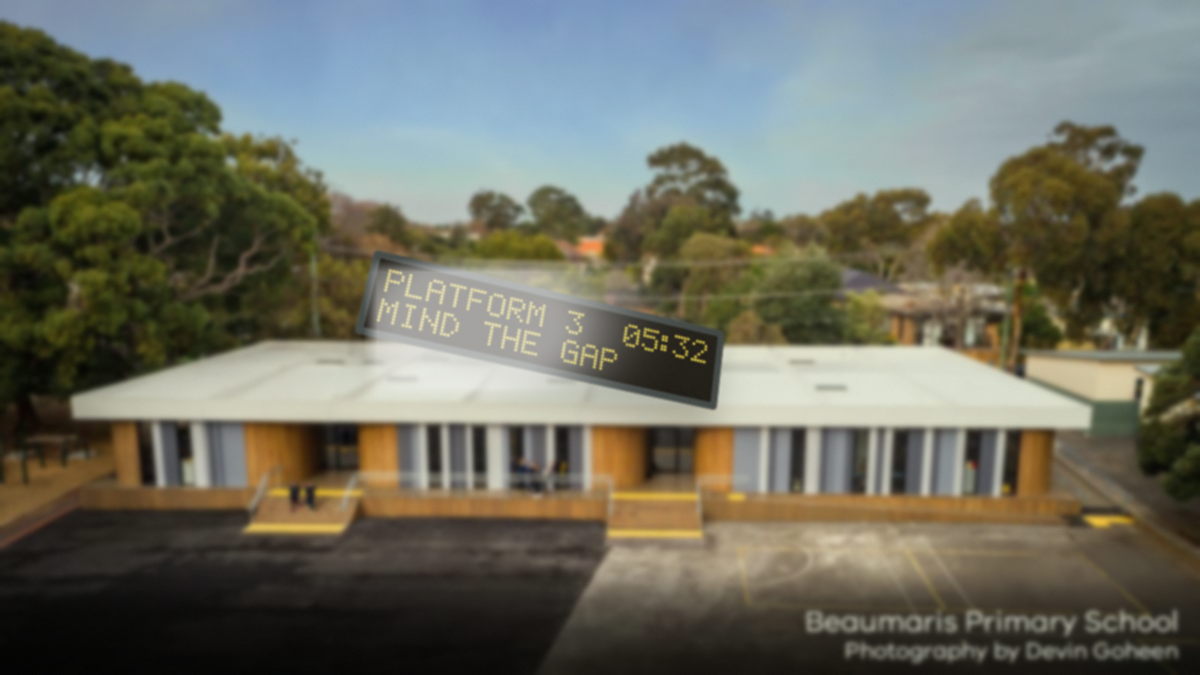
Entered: 5 h 32 min
